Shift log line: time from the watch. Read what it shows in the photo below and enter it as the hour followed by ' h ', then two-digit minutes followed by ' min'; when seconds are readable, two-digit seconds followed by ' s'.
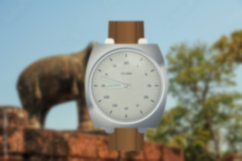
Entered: 8 h 48 min
